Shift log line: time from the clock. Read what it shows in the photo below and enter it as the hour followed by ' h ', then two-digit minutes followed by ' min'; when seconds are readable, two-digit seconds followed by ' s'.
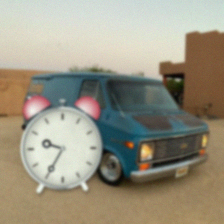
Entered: 9 h 35 min
